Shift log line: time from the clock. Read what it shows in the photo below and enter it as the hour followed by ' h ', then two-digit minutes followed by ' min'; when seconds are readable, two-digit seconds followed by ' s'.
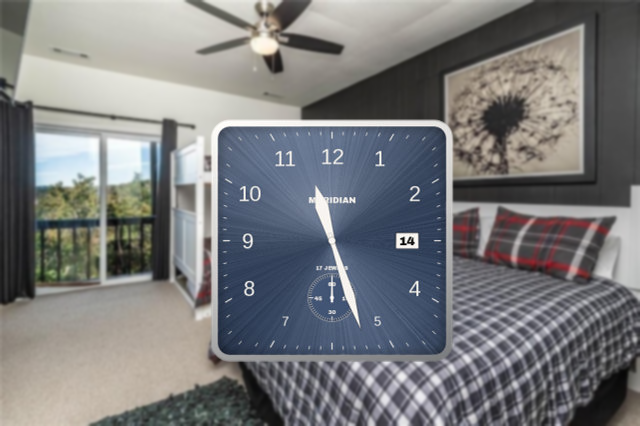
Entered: 11 h 27 min
